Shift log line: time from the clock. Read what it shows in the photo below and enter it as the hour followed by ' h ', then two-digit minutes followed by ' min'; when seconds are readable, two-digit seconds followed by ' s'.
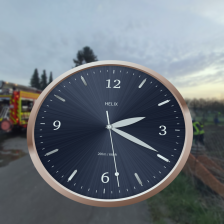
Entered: 2 h 19 min 28 s
